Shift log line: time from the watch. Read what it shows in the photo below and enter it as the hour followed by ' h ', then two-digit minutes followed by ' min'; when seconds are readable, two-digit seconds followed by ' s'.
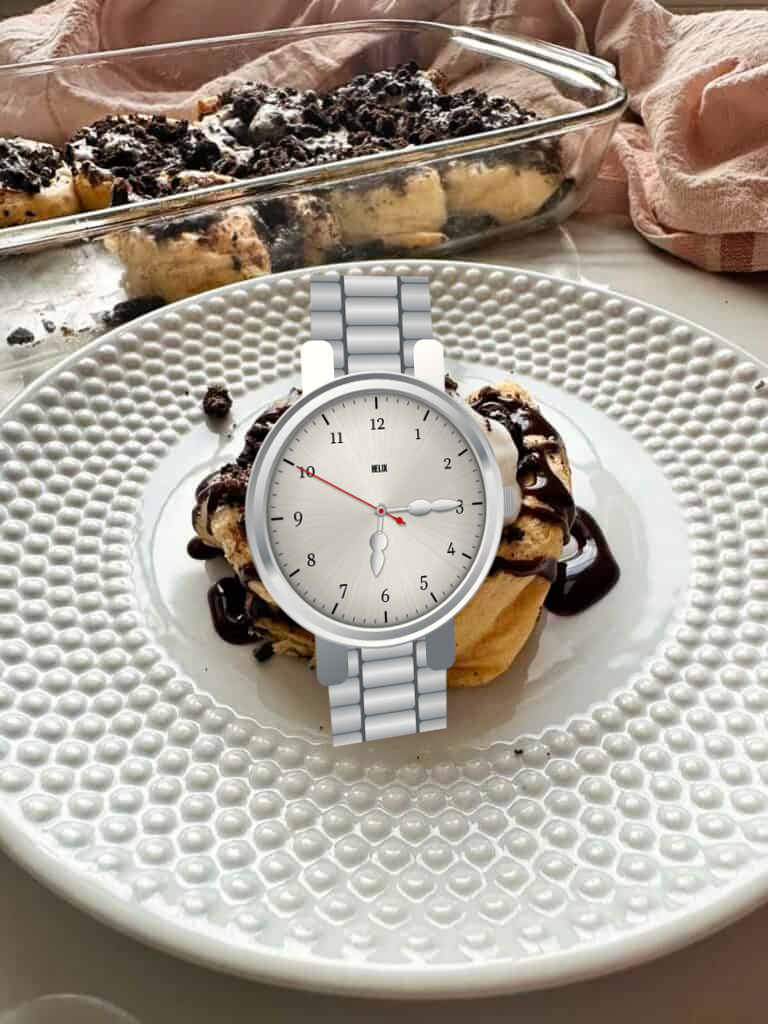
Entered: 6 h 14 min 50 s
